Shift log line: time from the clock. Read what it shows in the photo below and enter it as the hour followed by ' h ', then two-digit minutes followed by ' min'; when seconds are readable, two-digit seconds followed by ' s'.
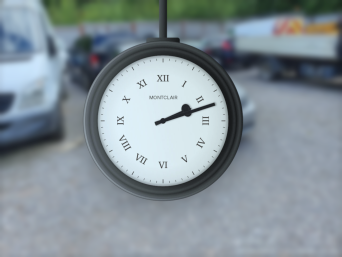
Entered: 2 h 12 min
